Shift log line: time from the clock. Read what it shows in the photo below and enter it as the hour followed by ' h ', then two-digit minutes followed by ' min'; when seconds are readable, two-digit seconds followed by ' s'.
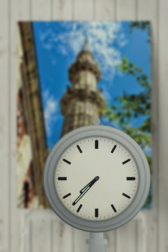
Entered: 7 h 37 min
